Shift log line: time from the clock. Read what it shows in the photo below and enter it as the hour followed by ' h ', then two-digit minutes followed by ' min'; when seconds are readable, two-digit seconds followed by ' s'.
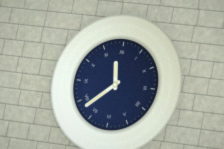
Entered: 11 h 38 min
